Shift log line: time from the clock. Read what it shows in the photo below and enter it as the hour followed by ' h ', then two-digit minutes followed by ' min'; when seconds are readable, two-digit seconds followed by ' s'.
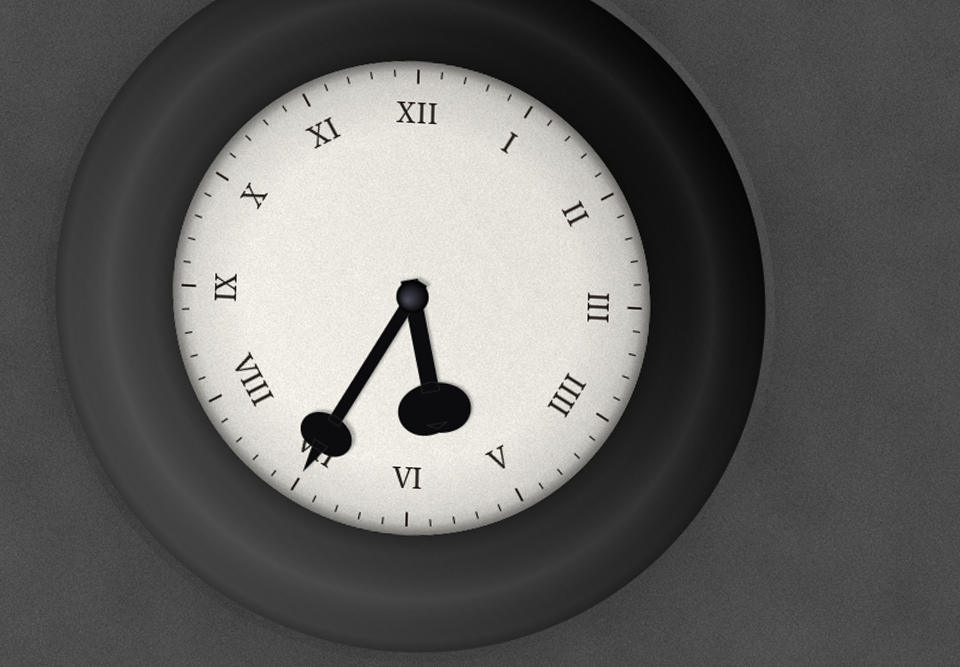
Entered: 5 h 35 min
